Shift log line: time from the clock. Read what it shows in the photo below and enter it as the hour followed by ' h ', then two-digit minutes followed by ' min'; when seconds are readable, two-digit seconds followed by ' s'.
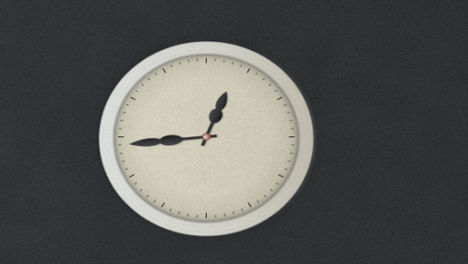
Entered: 12 h 44 min
